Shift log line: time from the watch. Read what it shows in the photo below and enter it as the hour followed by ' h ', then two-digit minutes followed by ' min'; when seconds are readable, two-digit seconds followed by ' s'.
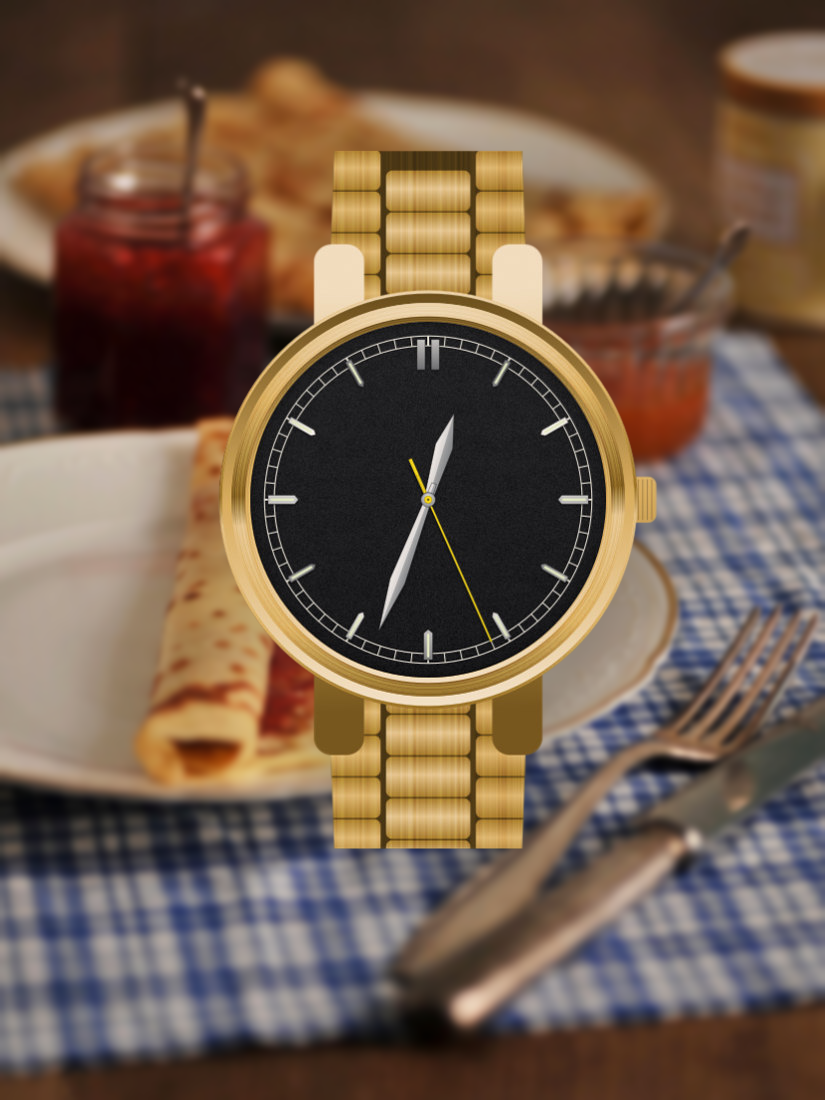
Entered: 12 h 33 min 26 s
